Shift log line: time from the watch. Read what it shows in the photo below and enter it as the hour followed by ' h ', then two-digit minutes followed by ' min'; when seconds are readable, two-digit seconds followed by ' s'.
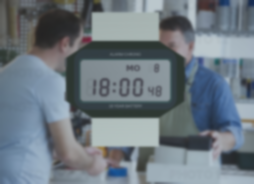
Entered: 18 h 00 min
